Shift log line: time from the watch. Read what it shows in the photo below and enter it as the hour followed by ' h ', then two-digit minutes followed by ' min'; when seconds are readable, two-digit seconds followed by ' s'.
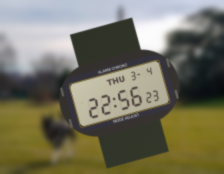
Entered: 22 h 56 min 23 s
